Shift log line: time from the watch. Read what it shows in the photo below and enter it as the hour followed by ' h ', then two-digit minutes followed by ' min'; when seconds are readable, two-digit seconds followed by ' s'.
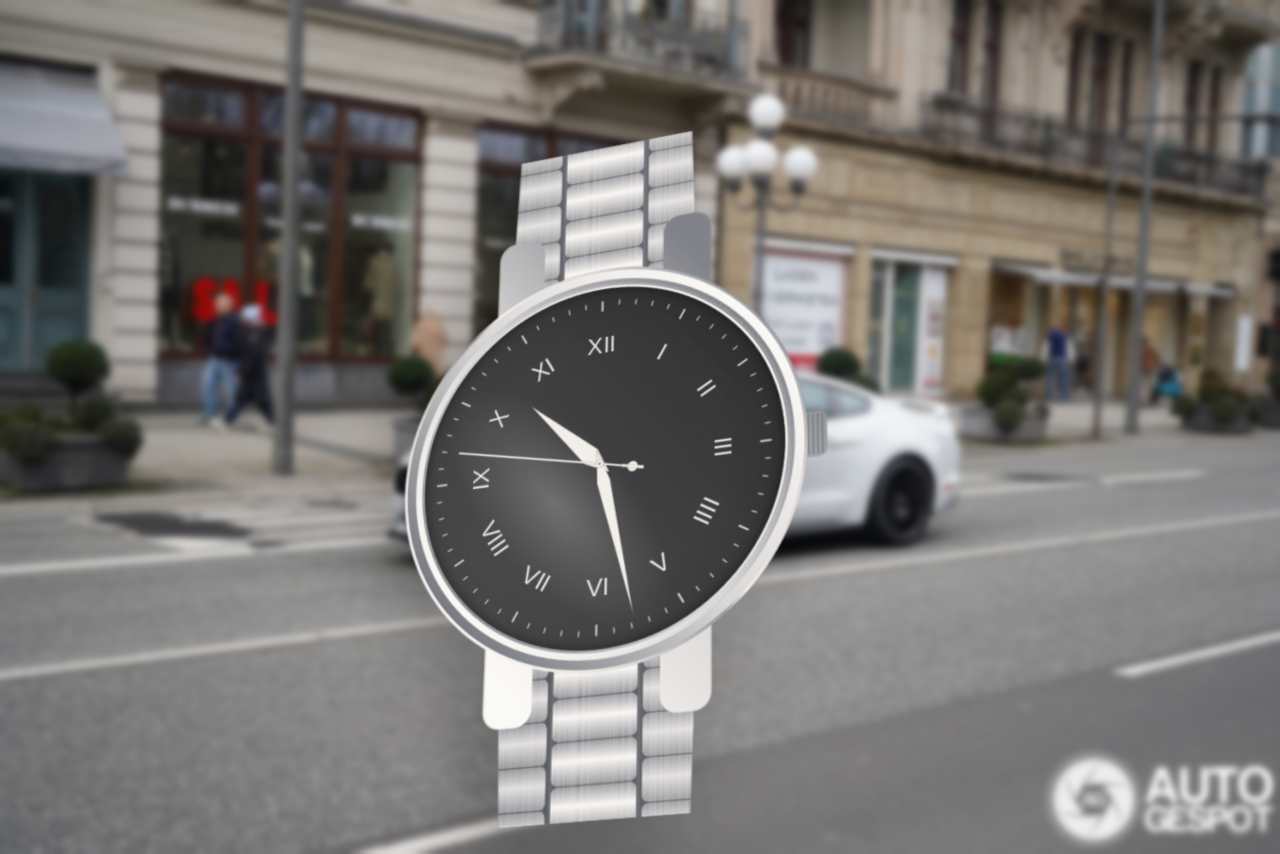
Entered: 10 h 27 min 47 s
